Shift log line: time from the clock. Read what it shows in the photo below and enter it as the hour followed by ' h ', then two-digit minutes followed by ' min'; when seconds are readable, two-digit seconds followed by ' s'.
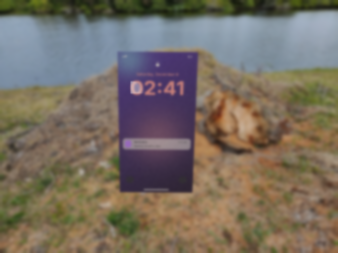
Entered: 2 h 41 min
